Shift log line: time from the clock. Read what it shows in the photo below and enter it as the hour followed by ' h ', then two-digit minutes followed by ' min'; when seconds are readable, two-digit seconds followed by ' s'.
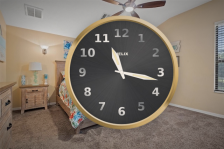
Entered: 11 h 17 min
